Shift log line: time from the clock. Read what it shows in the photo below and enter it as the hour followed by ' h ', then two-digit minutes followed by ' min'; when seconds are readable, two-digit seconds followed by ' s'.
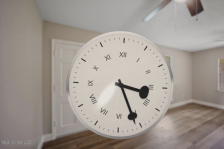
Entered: 3 h 26 min
